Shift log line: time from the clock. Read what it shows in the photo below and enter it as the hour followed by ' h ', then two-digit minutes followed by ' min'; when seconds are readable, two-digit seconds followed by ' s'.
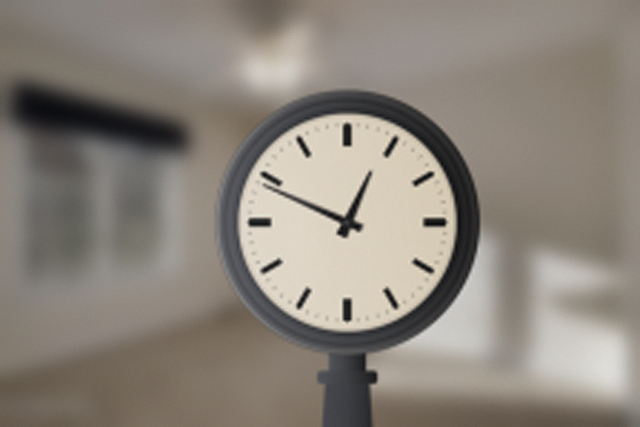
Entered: 12 h 49 min
